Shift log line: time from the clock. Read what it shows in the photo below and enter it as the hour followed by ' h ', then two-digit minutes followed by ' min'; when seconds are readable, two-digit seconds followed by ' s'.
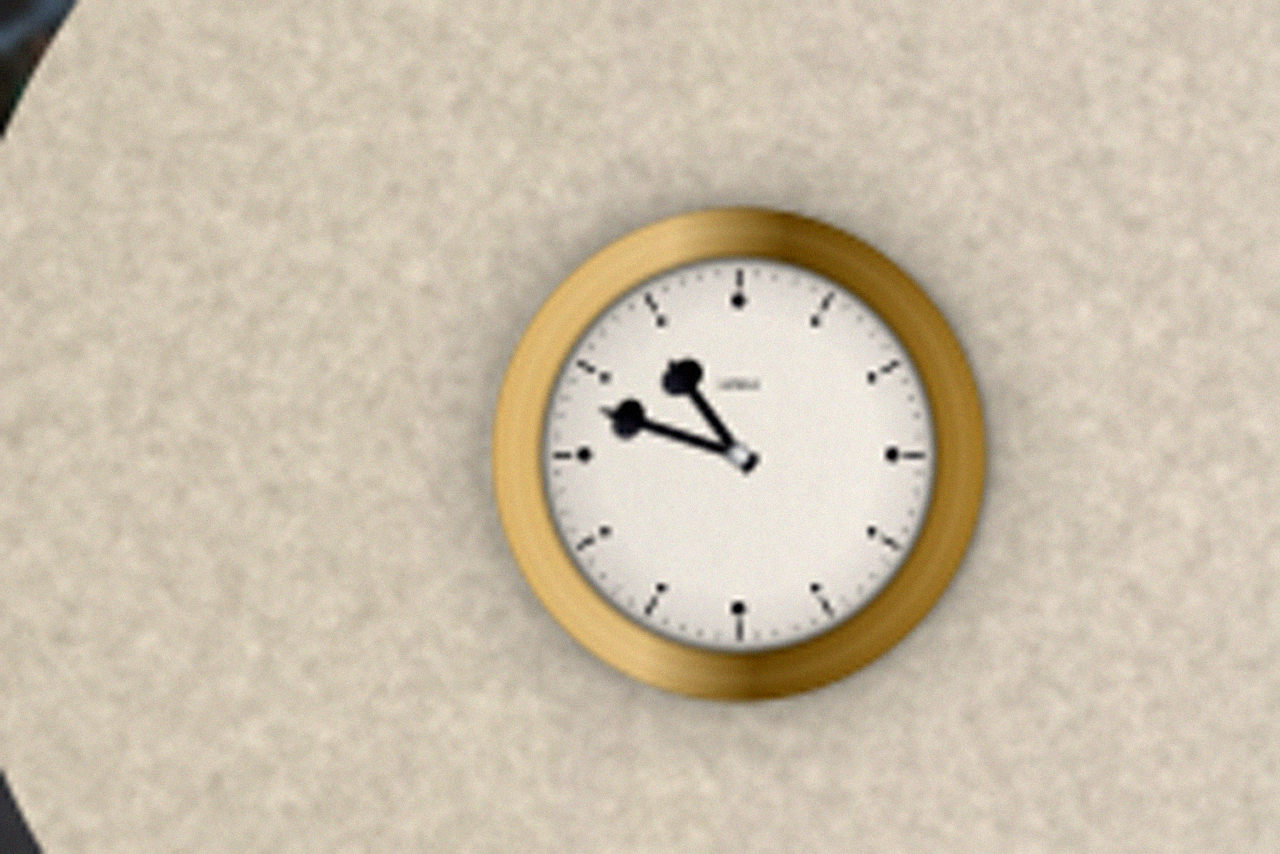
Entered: 10 h 48 min
